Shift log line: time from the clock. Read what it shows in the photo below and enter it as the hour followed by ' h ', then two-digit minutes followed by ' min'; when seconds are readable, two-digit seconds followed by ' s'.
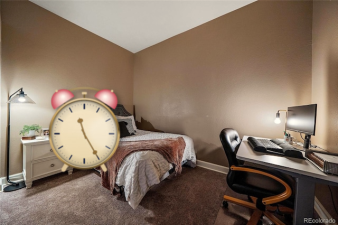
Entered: 11 h 25 min
